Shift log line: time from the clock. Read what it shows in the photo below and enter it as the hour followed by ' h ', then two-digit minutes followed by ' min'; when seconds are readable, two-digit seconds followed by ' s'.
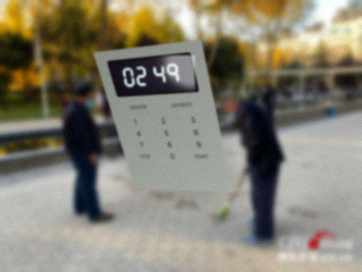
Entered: 2 h 49 min
